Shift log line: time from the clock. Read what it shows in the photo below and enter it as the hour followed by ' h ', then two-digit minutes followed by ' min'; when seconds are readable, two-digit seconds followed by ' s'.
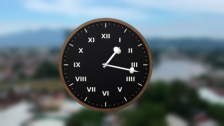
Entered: 1 h 17 min
